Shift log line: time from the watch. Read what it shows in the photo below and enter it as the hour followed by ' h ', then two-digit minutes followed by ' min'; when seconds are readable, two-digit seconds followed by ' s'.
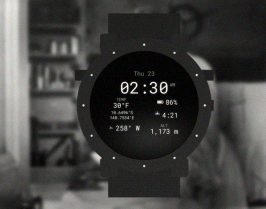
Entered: 2 h 30 min
